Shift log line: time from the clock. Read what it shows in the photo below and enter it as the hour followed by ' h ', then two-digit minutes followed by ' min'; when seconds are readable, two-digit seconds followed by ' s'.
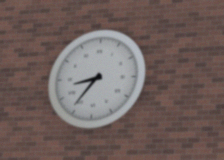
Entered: 8 h 36 min
